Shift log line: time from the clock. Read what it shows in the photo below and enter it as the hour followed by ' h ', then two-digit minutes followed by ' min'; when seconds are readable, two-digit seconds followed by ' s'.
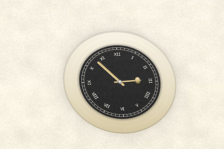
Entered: 2 h 53 min
